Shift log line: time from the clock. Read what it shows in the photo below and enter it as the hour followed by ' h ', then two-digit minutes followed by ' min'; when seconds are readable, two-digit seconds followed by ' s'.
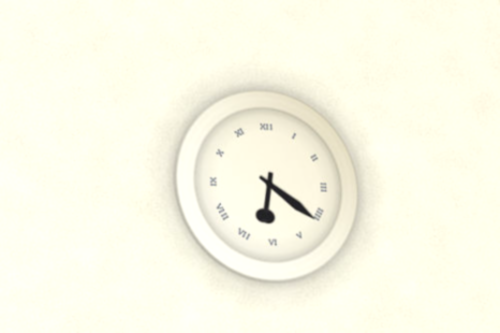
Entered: 6 h 21 min
